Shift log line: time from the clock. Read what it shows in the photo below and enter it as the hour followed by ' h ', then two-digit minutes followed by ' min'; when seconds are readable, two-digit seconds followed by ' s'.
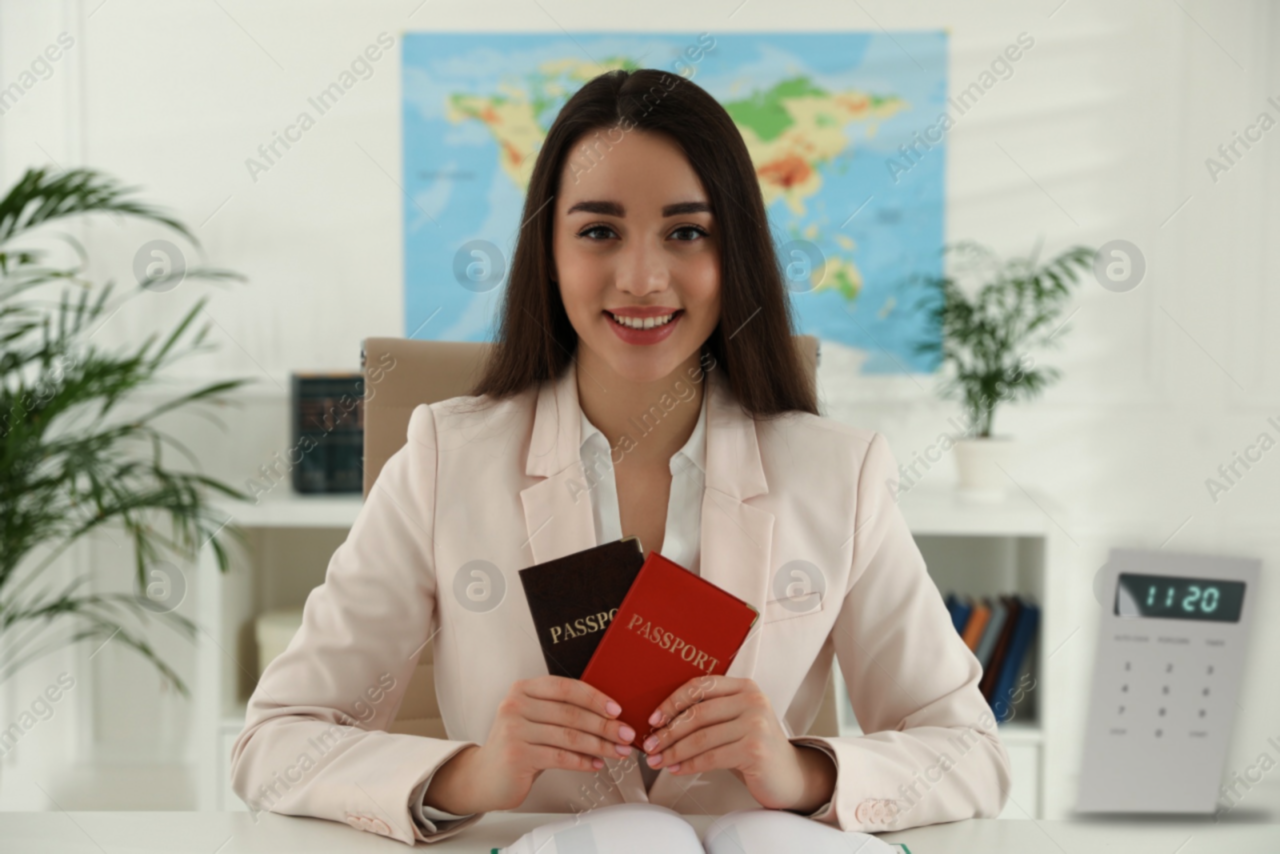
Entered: 11 h 20 min
